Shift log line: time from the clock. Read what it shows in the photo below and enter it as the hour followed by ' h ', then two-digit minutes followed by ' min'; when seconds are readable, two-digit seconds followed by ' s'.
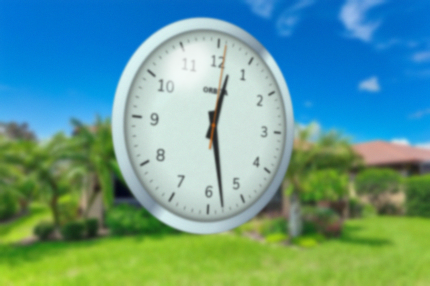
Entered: 12 h 28 min 01 s
